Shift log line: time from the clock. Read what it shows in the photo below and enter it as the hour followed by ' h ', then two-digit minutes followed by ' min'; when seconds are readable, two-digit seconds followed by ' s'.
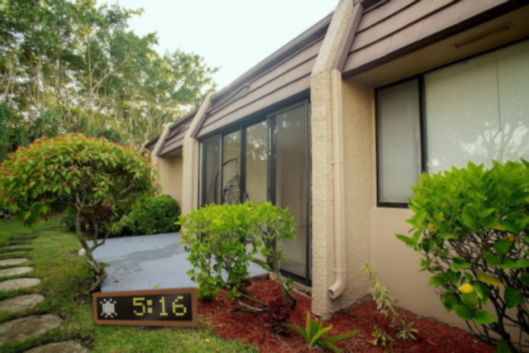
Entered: 5 h 16 min
